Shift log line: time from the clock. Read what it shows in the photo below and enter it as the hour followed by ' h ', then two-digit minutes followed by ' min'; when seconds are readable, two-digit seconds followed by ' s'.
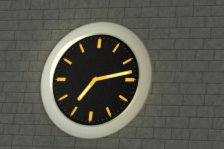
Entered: 7 h 13 min
